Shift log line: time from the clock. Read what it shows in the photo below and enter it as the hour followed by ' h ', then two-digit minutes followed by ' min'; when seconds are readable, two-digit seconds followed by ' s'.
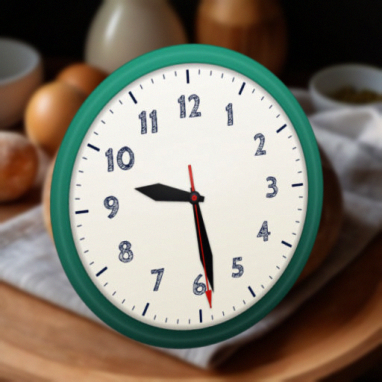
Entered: 9 h 28 min 29 s
